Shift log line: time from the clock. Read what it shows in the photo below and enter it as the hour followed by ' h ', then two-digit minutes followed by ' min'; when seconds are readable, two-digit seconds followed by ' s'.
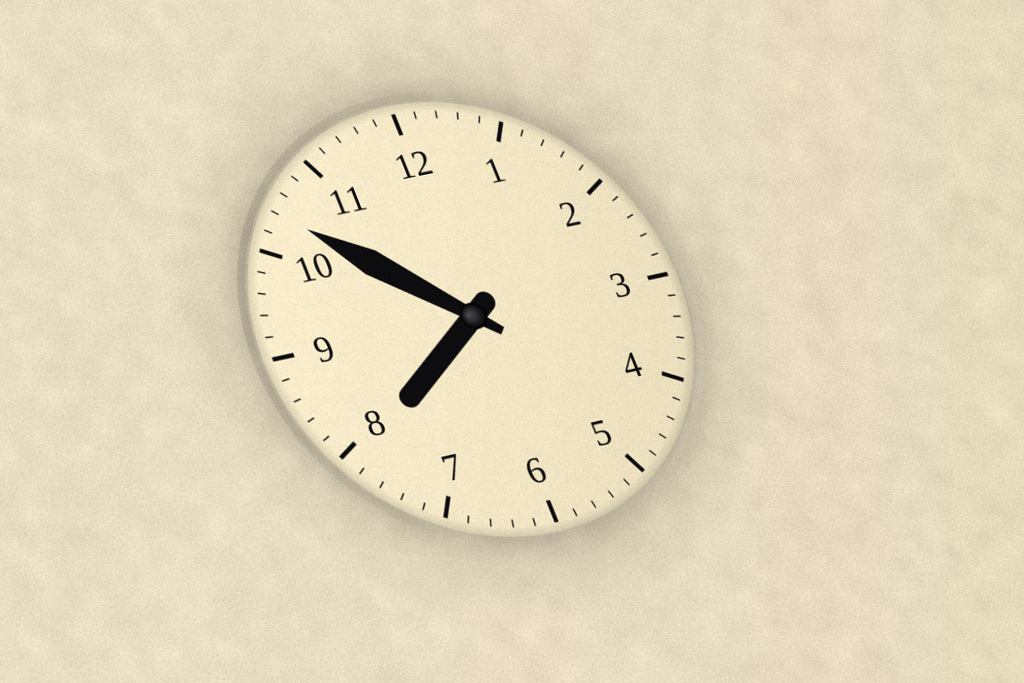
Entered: 7 h 52 min
